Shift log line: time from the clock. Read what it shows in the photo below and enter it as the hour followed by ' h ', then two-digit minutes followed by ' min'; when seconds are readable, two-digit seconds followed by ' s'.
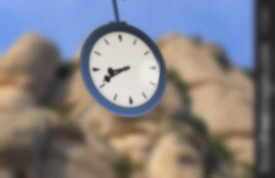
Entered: 8 h 41 min
